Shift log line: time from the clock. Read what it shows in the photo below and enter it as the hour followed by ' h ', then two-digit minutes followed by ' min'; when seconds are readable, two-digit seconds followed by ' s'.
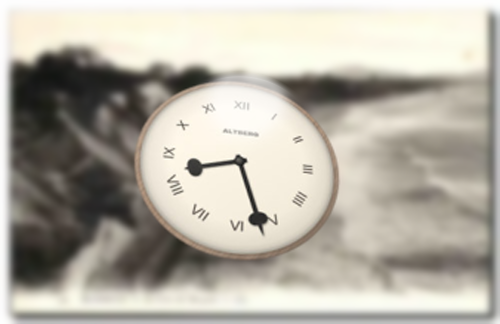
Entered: 8 h 27 min
